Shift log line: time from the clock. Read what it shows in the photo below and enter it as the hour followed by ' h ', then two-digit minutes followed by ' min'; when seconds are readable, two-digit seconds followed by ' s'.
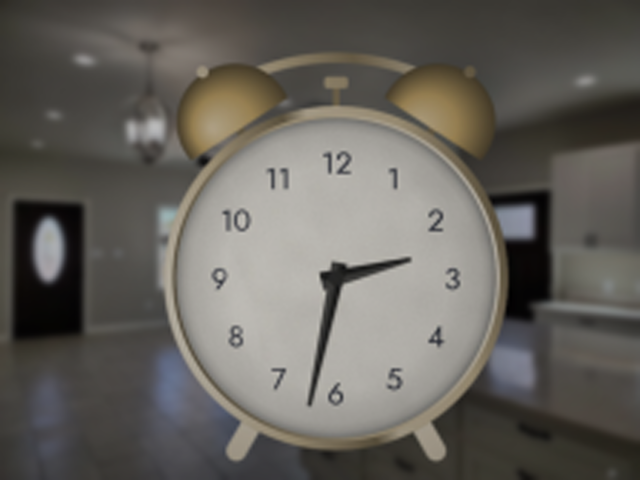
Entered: 2 h 32 min
